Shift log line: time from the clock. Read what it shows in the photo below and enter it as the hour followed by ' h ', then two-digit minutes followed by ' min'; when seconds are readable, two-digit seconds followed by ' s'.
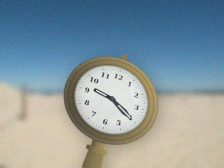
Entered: 9 h 20 min
